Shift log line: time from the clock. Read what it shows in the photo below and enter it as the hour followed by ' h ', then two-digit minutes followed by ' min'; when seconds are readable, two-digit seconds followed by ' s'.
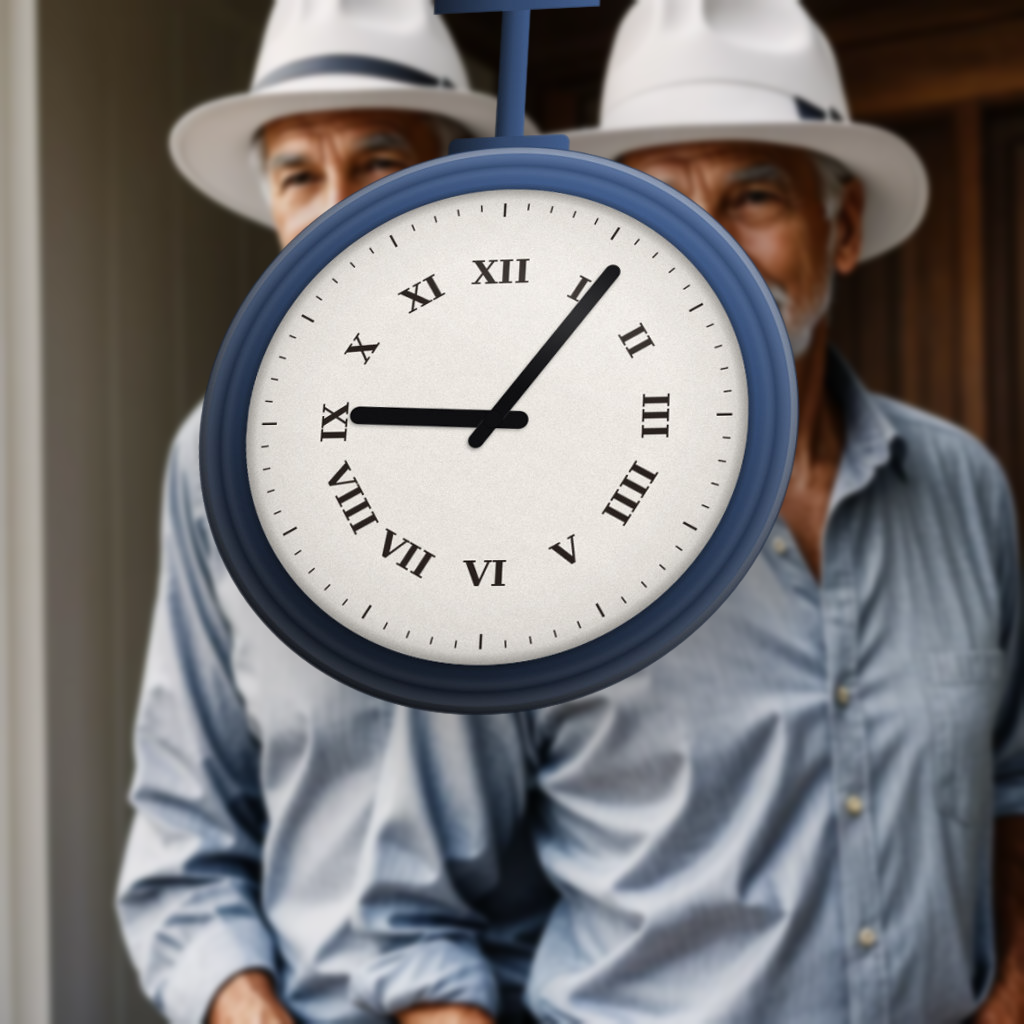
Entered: 9 h 06 min
